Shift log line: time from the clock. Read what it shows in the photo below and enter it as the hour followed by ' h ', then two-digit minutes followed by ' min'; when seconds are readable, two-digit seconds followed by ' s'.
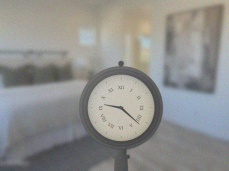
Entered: 9 h 22 min
